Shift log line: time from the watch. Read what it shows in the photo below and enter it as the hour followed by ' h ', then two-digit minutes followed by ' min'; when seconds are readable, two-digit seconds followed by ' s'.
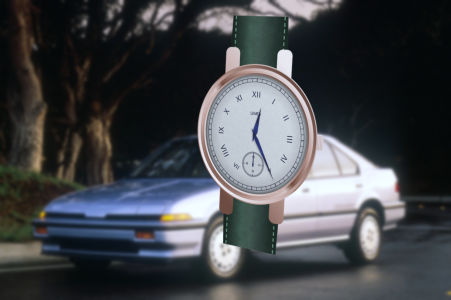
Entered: 12 h 25 min
